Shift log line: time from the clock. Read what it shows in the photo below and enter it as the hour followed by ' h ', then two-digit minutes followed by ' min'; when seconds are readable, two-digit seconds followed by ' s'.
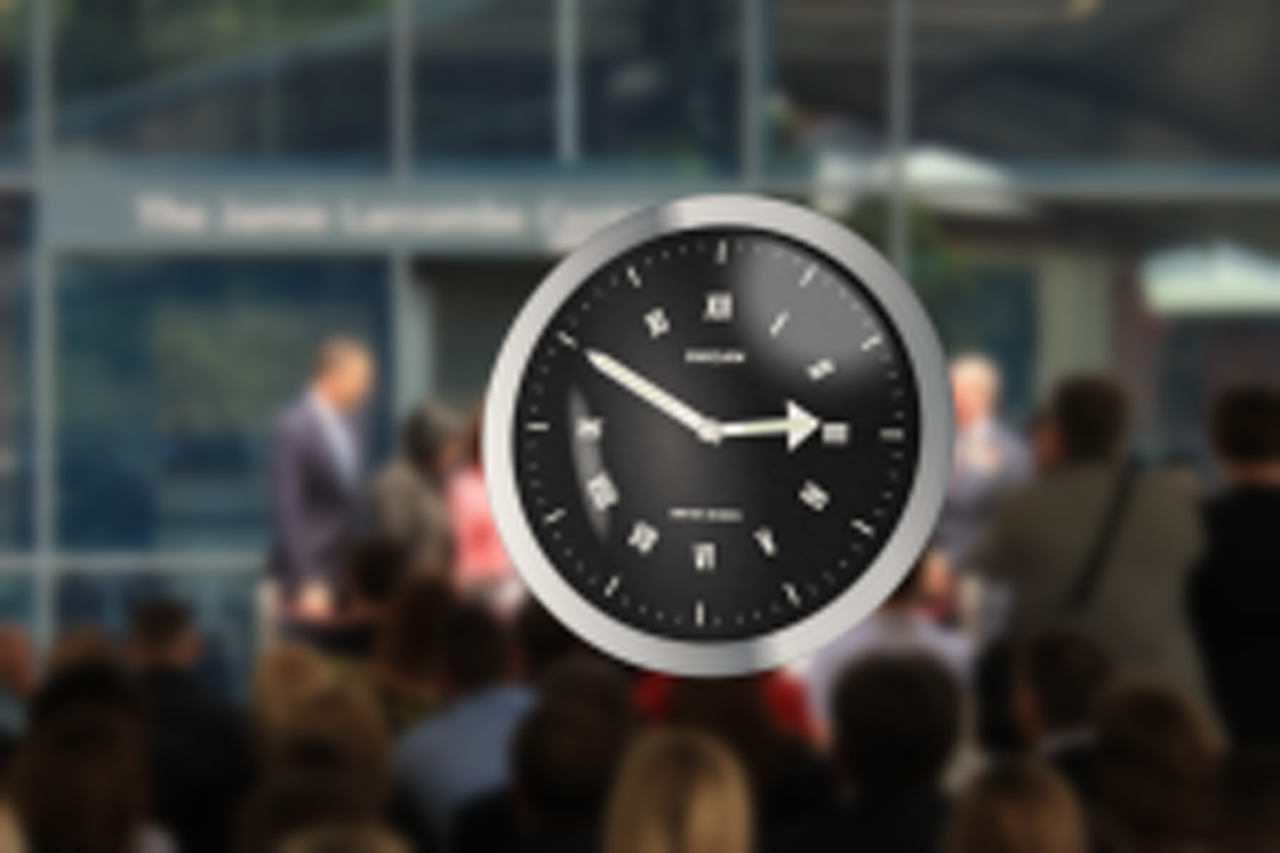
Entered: 2 h 50 min
